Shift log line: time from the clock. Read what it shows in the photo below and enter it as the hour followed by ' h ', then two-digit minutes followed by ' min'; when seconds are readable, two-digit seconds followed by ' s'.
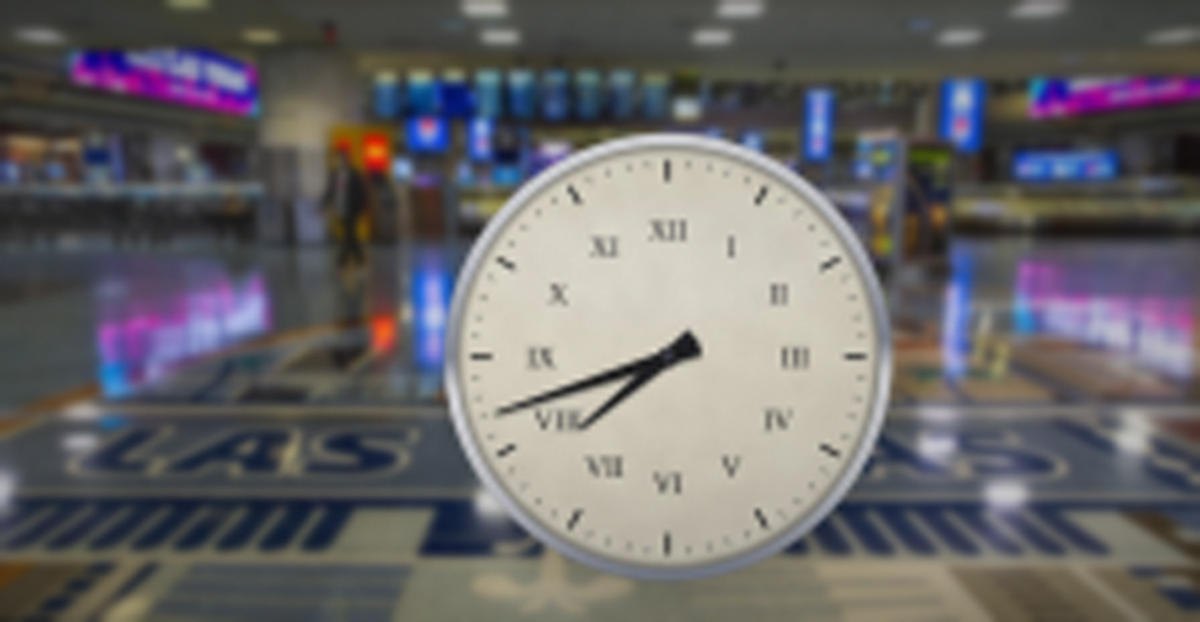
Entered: 7 h 42 min
